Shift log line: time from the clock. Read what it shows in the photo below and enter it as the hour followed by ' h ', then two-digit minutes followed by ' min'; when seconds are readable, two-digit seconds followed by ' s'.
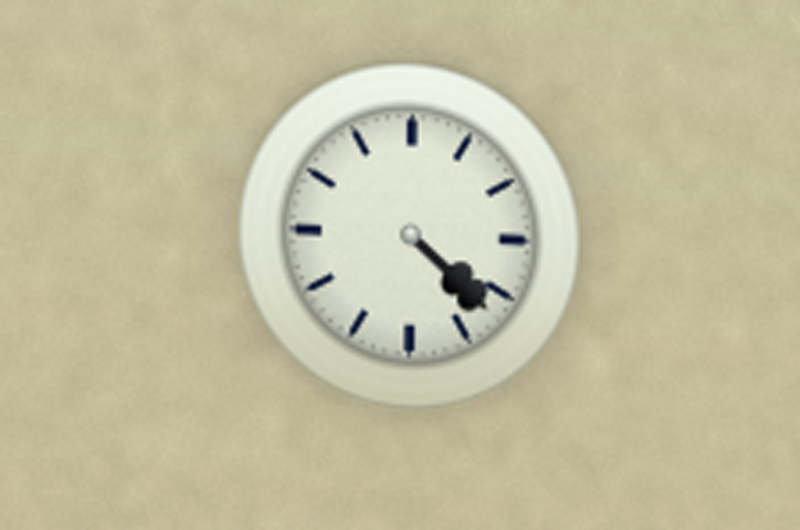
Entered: 4 h 22 min
